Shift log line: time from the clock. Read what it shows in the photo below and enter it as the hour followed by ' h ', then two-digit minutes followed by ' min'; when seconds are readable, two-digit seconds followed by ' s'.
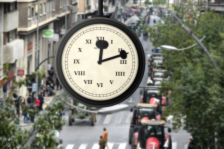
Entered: 12 h 12 min
